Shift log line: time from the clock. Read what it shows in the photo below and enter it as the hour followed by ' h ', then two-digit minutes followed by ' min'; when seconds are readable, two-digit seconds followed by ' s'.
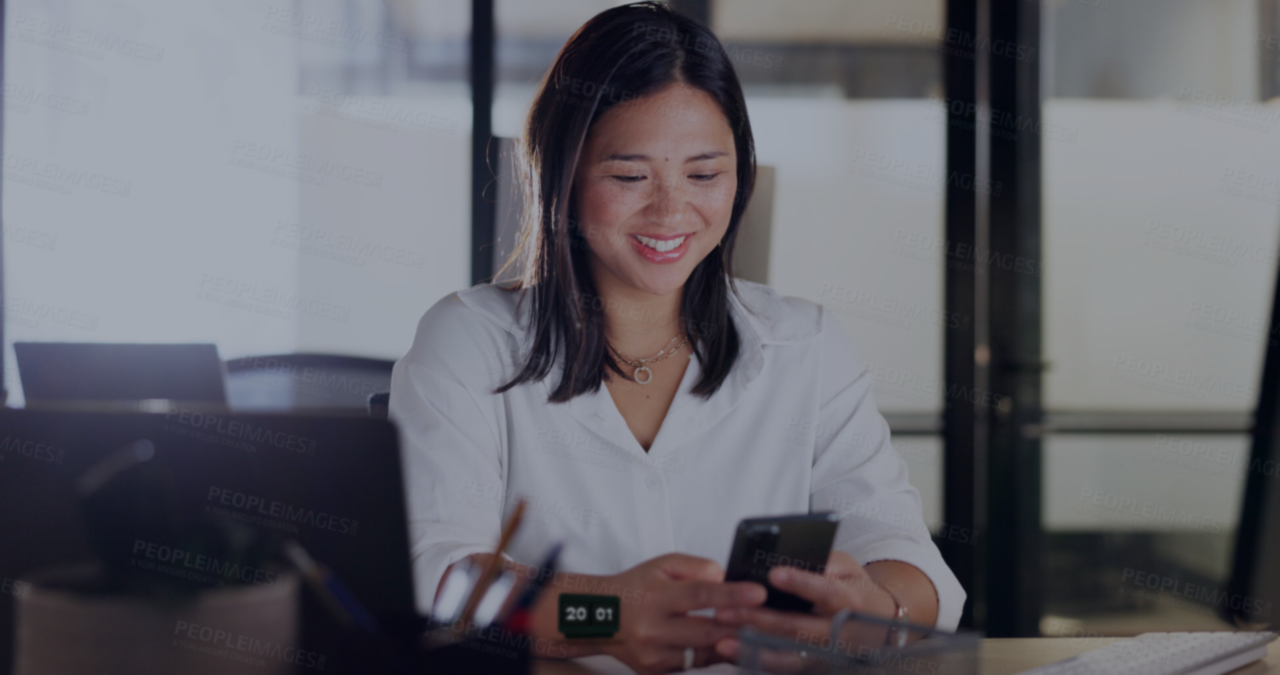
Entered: 20 h 01 min
